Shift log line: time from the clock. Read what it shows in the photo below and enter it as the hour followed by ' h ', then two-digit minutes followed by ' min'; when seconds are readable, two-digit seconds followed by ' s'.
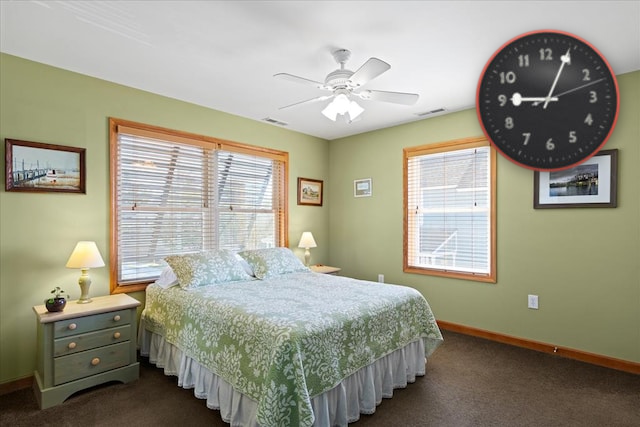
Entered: 9 h 04 min 12 s
